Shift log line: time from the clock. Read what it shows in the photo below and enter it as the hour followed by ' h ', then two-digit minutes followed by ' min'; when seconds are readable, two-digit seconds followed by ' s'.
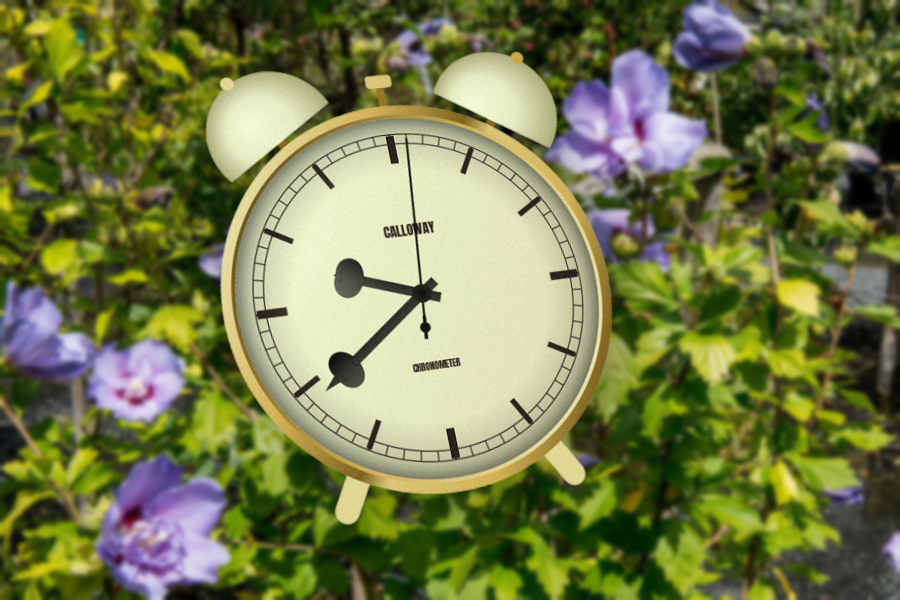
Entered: 9 h 39 min 01 s
